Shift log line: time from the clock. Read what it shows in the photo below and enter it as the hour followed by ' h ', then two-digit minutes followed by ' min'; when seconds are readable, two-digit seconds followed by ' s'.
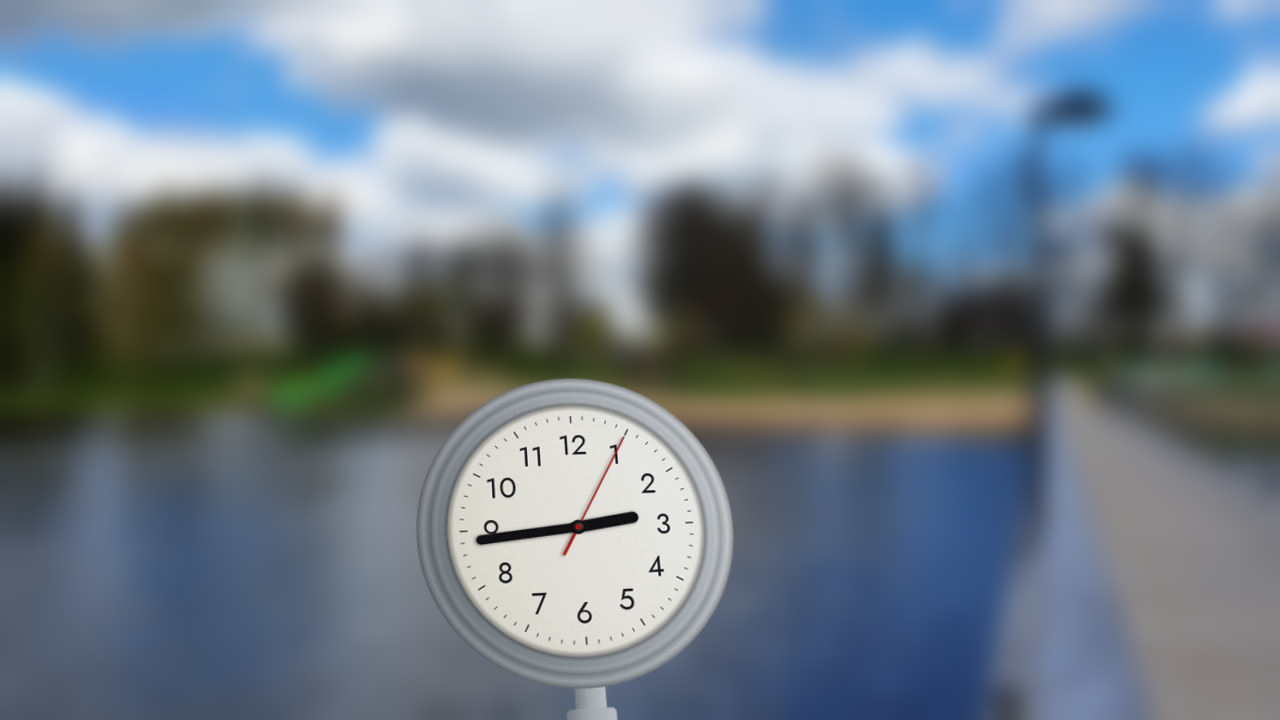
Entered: 2 h 44 min 05 s
